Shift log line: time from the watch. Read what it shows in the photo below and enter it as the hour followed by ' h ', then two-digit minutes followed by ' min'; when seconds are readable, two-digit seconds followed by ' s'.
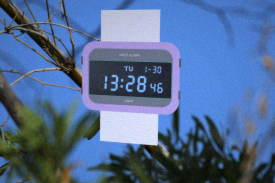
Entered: 13 h 28 min 46 s
